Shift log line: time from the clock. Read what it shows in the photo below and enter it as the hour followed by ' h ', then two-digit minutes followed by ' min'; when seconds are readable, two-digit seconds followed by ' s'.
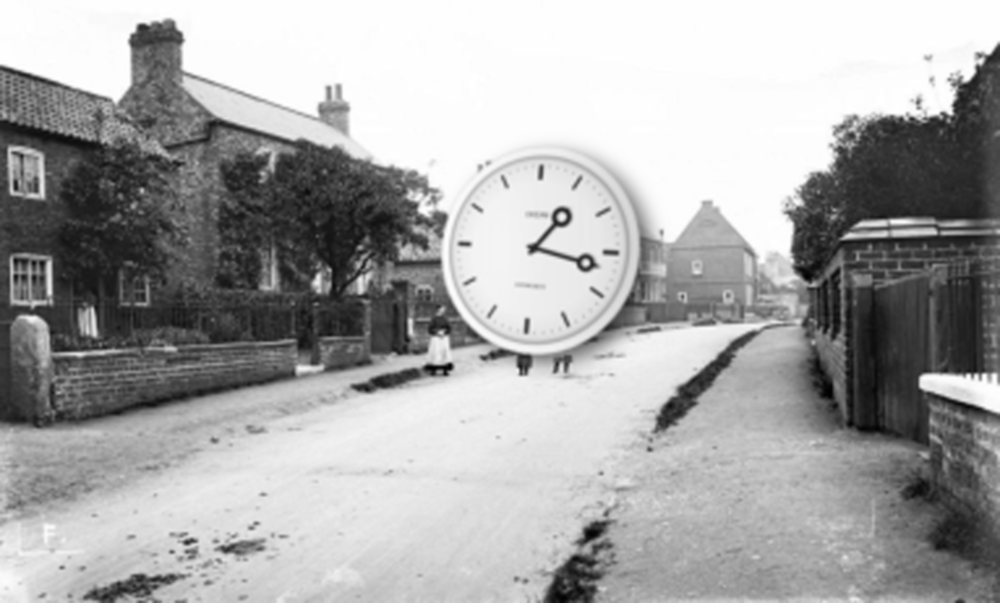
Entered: 1 h 17 min
